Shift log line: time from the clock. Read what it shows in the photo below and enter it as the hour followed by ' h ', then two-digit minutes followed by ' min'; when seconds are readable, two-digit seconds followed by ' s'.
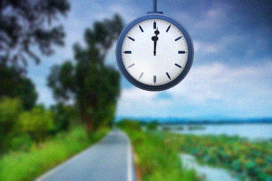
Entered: 12 h 01 min
